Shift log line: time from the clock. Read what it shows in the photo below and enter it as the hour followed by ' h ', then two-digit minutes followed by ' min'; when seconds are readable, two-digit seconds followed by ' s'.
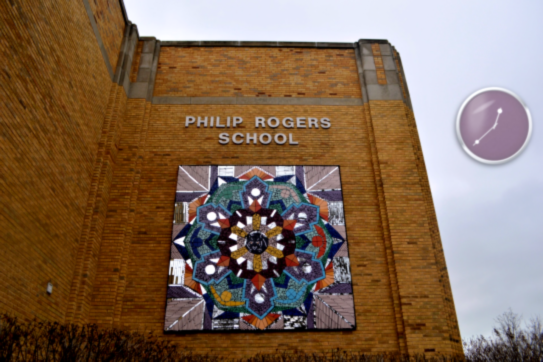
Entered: 12 h 38 min
